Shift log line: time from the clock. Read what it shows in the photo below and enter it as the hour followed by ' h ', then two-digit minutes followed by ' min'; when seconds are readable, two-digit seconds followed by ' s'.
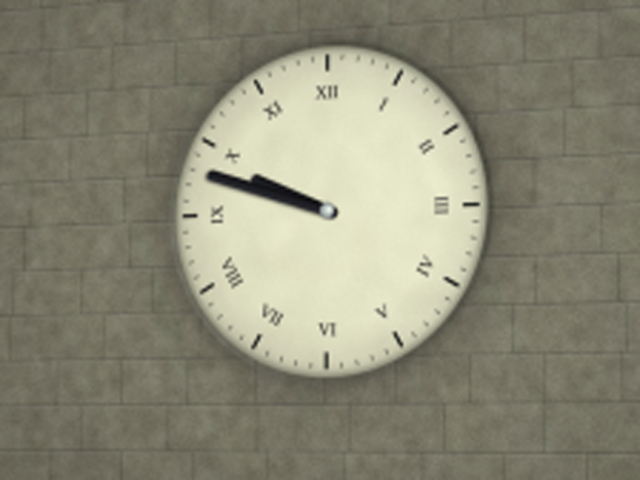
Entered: 9 h 48 min
